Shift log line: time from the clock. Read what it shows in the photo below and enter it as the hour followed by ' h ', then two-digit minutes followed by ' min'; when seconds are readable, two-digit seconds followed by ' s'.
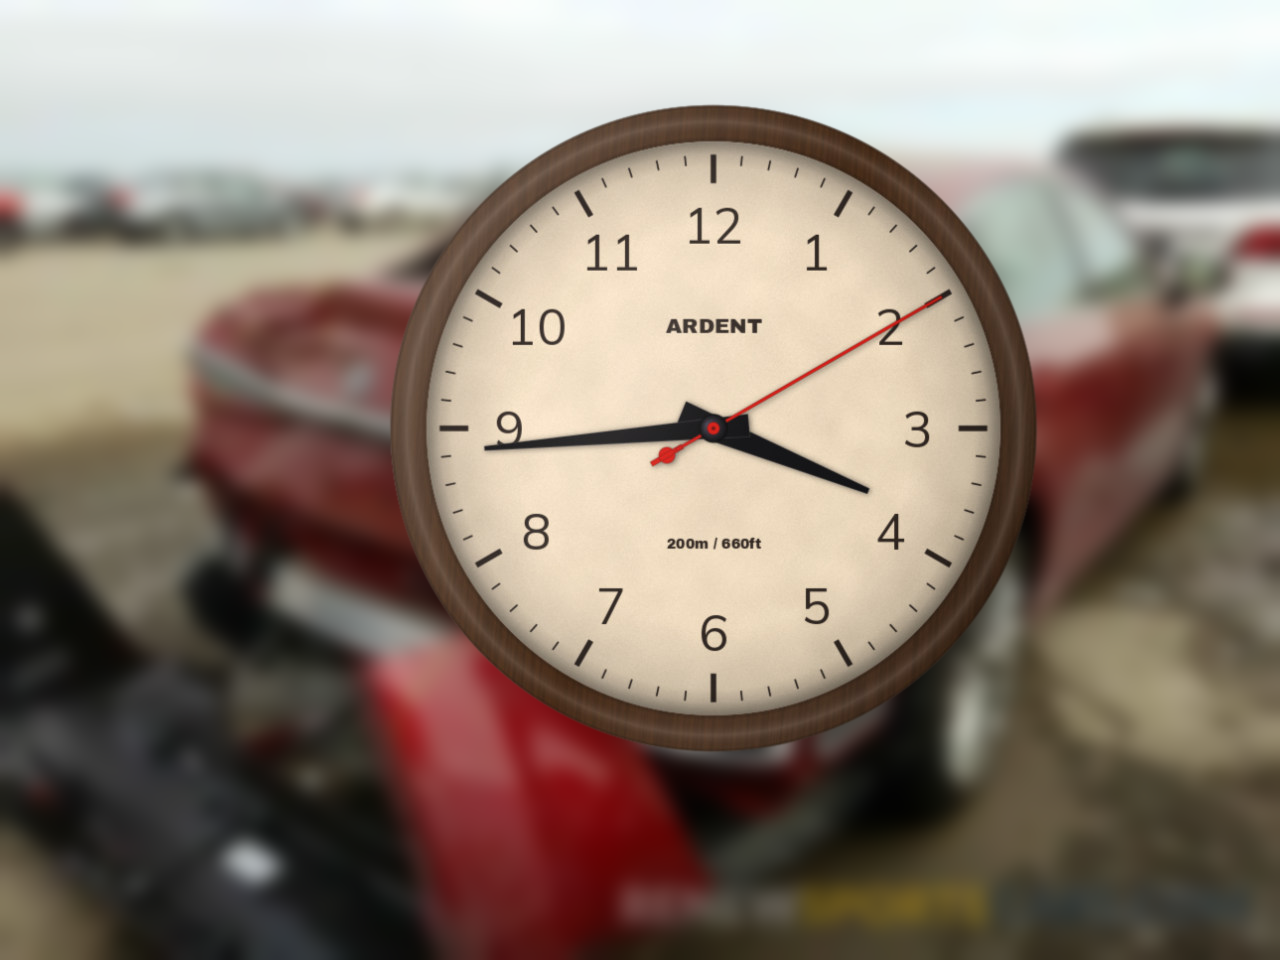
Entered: 3 h 44 min 10 s
